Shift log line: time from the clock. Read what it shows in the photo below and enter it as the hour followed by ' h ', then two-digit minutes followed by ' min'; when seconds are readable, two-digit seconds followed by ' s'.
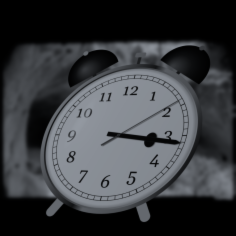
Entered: 3 h 16 min 09 s
